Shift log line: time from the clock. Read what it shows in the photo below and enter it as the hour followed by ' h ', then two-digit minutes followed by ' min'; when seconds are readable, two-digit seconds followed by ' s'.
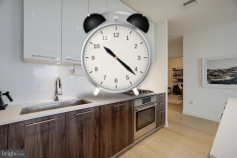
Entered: 10 h 22 min
